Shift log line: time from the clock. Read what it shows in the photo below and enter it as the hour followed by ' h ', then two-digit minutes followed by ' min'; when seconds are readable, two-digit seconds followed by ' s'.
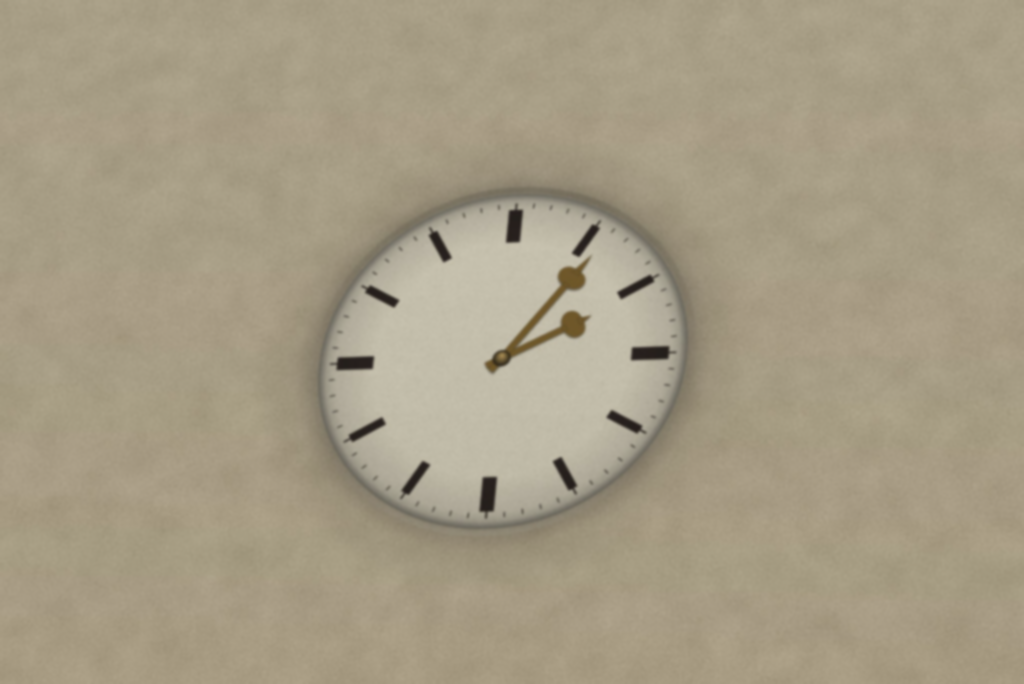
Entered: 2 h 06 min
